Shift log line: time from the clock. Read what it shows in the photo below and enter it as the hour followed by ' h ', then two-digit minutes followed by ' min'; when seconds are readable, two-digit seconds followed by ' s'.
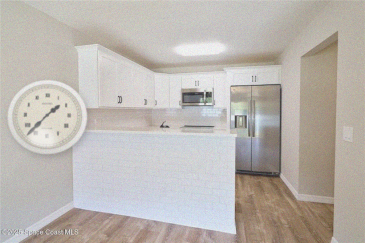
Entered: 1 h 37 min
